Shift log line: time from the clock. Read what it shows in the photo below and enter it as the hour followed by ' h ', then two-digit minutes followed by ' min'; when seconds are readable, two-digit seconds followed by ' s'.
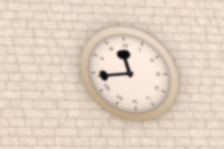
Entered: 11 h 44 min
